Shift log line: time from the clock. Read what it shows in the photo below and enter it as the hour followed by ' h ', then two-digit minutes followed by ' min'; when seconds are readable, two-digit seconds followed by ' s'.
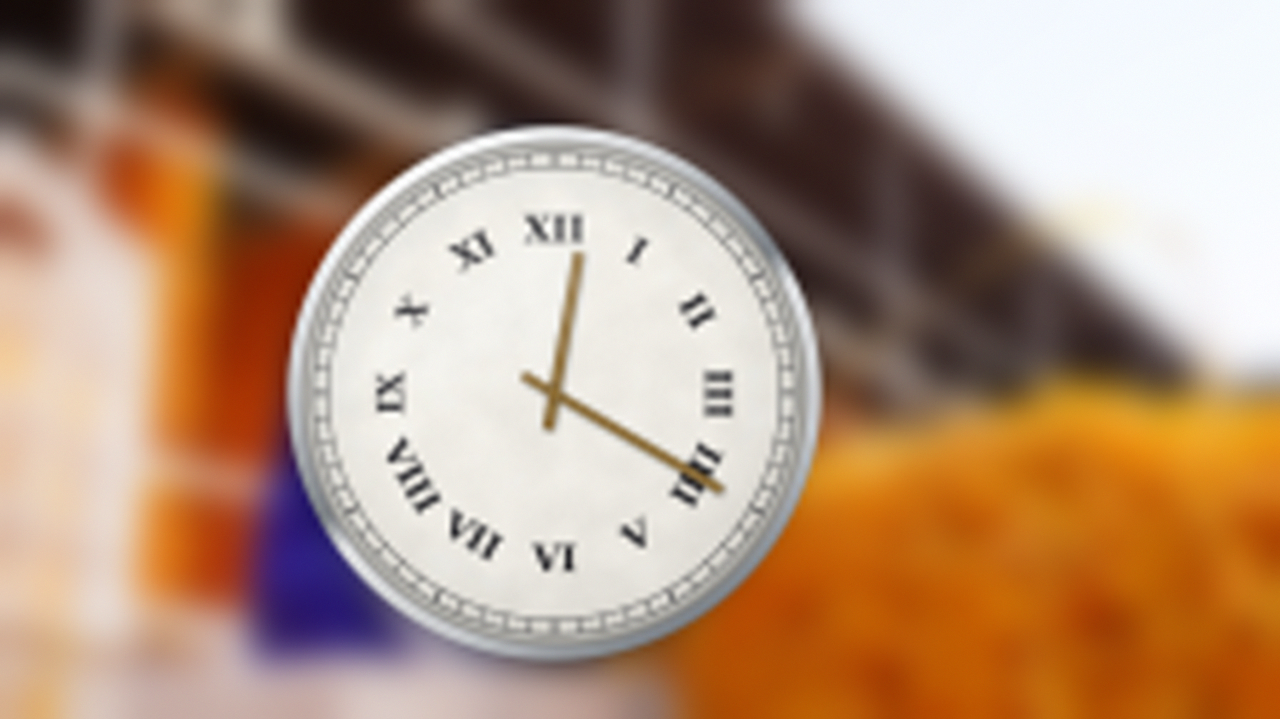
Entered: 12 h 20 min
